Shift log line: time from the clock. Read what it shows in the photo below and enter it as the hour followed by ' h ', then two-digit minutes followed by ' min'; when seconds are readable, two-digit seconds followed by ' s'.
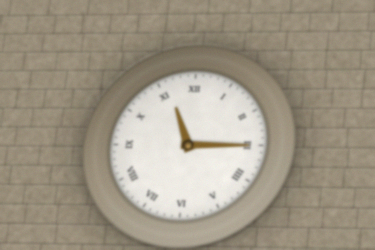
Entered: 11 h 15 min
